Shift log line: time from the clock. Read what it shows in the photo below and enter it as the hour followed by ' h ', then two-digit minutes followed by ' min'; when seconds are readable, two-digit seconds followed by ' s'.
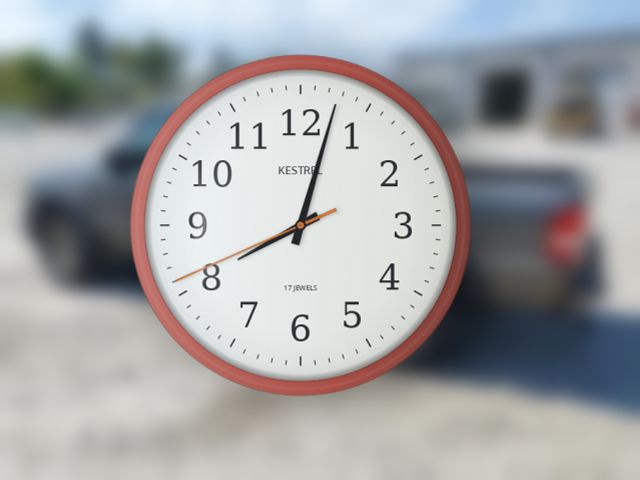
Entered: 8 h 02 min 41 s
